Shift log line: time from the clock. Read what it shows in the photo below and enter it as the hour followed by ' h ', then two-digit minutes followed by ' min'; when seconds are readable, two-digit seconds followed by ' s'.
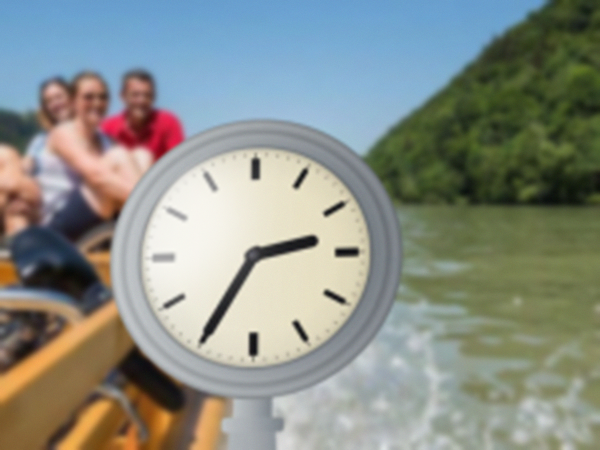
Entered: 2 h 35 min
